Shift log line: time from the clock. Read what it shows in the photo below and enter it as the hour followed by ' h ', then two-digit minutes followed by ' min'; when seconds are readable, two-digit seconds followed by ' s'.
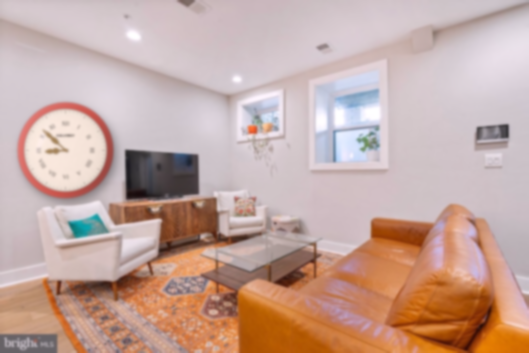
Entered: 8 h 52 min
